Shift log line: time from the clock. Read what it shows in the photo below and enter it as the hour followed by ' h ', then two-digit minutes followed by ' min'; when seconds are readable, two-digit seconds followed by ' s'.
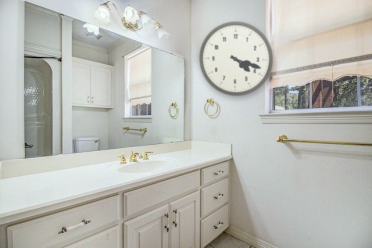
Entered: 4 h 18 min
